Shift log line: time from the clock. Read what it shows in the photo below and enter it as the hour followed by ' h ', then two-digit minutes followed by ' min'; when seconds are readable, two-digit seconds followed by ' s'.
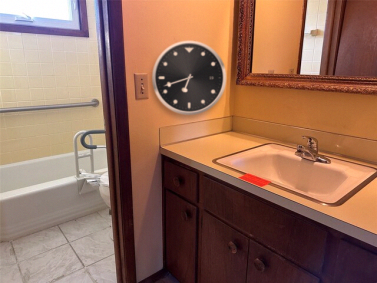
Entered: 6 h 42 min
